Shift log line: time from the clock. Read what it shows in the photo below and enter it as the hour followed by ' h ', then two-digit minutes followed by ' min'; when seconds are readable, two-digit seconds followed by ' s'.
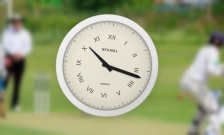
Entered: 10 h 17 min
